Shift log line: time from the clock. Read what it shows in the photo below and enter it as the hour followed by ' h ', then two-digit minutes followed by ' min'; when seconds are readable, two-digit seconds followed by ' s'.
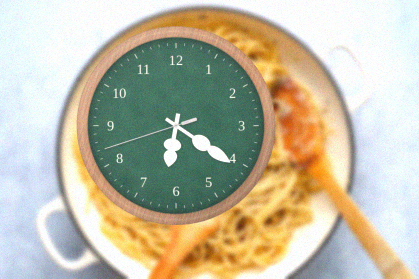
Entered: 6 h 20 min 42 s
